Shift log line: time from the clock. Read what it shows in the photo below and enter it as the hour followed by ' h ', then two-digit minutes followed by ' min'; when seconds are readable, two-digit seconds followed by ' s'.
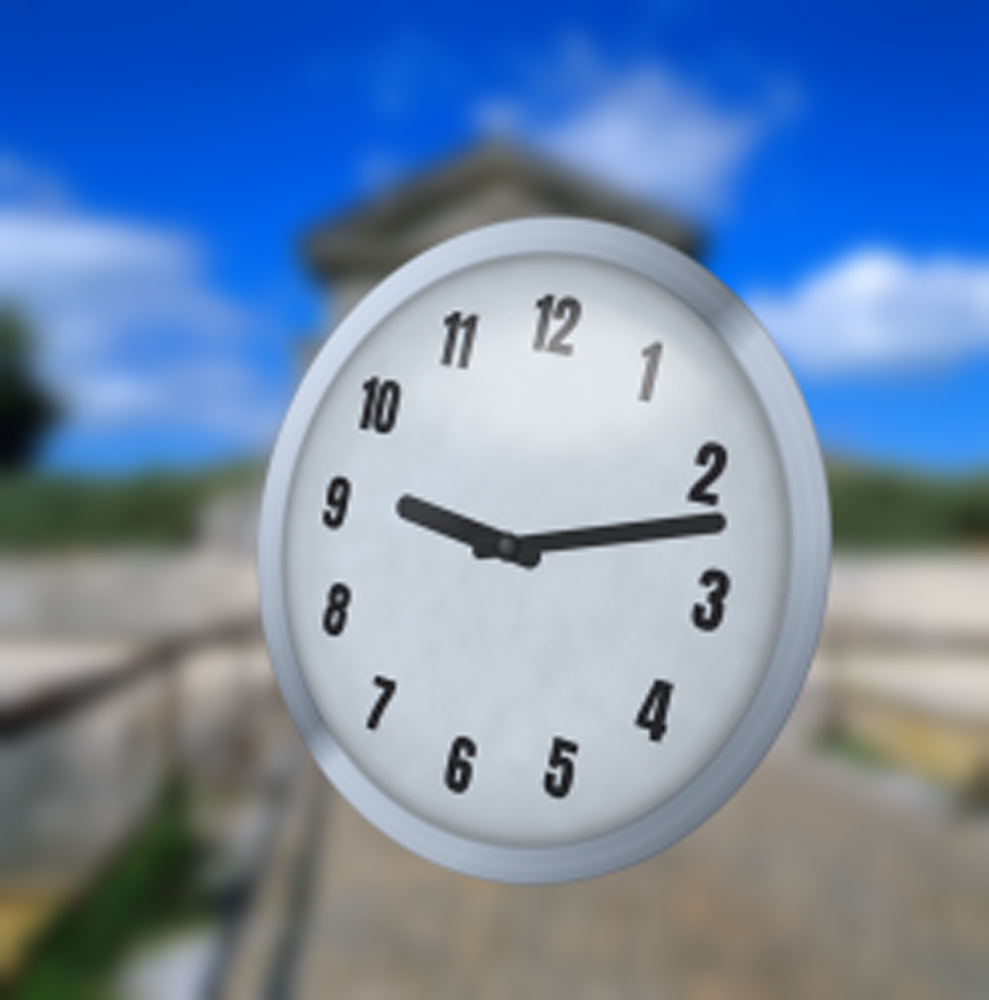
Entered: 9 h 12 min
